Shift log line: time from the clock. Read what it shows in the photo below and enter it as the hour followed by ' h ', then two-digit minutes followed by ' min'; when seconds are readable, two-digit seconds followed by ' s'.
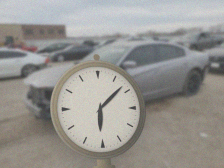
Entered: 6 h 08 min
